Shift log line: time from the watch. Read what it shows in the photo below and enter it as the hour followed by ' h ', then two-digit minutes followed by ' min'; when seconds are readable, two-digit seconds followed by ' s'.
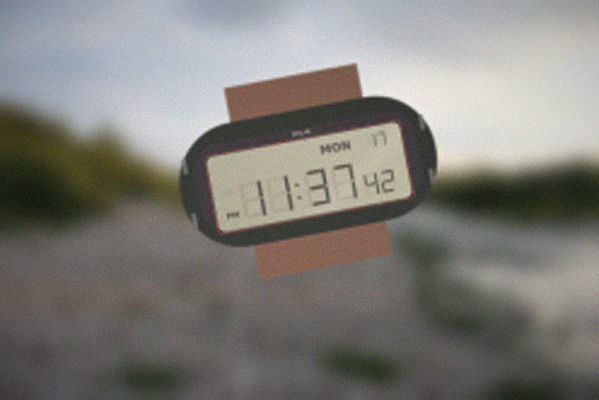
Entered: 11 h 37 min 42 s
